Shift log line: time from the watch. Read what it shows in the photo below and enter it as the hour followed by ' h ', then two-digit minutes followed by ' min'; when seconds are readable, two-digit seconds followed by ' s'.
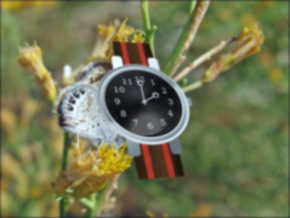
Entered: 2 h 00 min
